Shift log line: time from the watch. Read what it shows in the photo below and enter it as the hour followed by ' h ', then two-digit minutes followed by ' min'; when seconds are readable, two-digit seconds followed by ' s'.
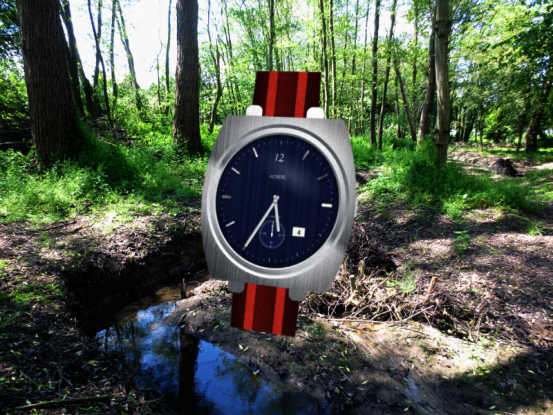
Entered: 5 h 35 min
